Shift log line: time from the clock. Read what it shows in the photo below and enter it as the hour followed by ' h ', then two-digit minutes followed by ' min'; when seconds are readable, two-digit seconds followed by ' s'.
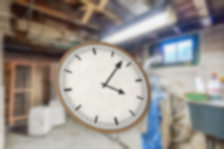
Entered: 4 h 08 min
